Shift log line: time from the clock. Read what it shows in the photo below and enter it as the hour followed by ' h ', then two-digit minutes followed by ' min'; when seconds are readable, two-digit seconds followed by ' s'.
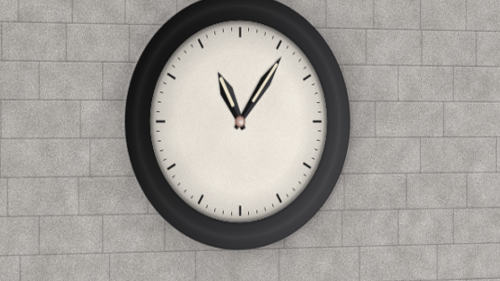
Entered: 11 h 06 min
